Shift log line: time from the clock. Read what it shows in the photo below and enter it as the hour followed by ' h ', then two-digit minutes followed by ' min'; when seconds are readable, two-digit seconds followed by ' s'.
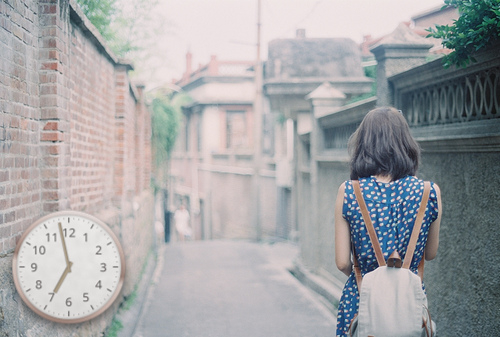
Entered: 6 h 58 min
